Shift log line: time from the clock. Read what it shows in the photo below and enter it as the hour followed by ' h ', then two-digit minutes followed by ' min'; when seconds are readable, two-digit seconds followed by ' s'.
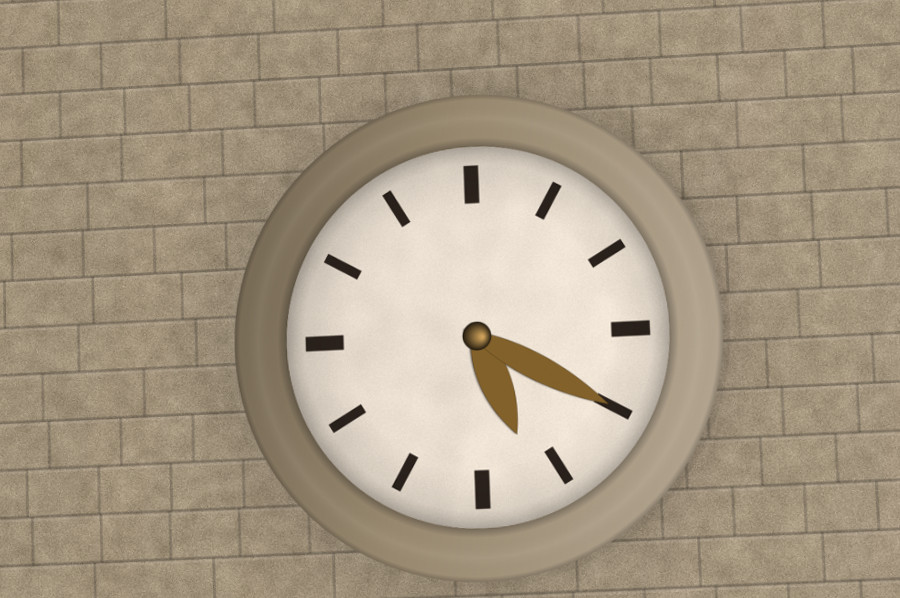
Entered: 5 h 20 min
